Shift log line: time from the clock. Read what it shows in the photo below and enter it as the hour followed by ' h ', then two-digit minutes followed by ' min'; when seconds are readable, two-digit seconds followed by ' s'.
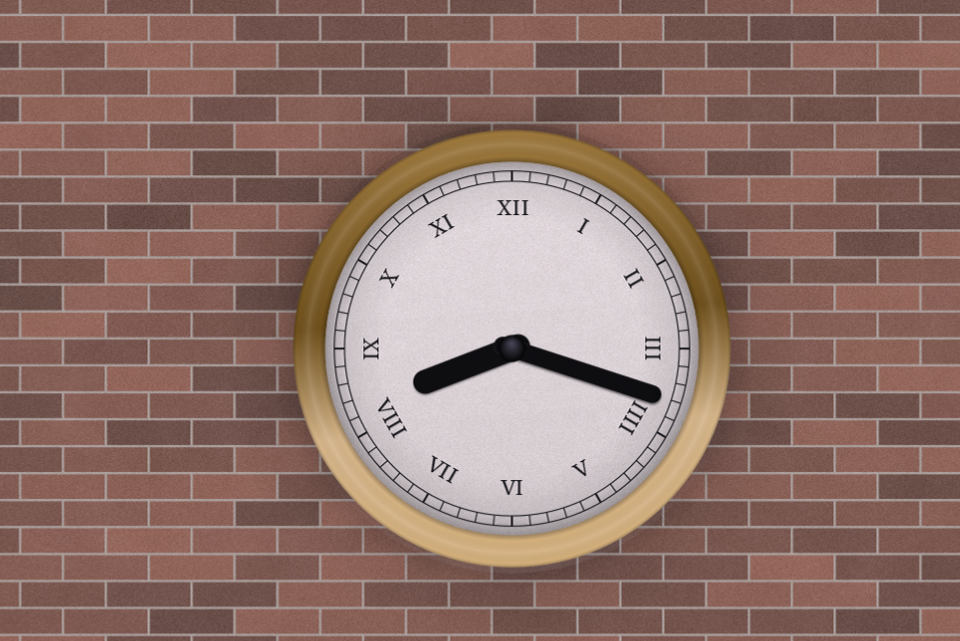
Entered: 8 h 18 min
